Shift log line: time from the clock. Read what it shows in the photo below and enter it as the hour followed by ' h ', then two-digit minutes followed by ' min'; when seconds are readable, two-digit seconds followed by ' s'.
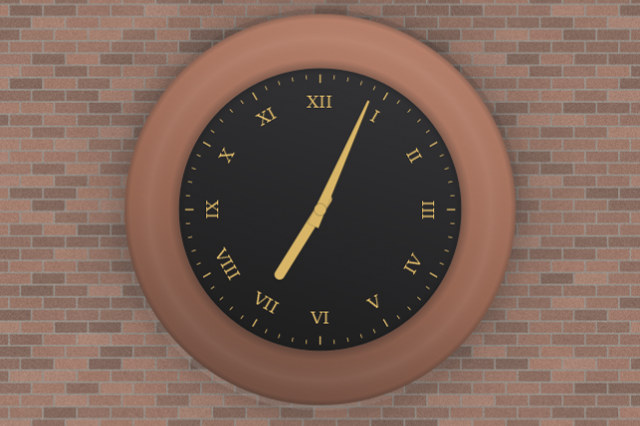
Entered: 7 h 04 min
